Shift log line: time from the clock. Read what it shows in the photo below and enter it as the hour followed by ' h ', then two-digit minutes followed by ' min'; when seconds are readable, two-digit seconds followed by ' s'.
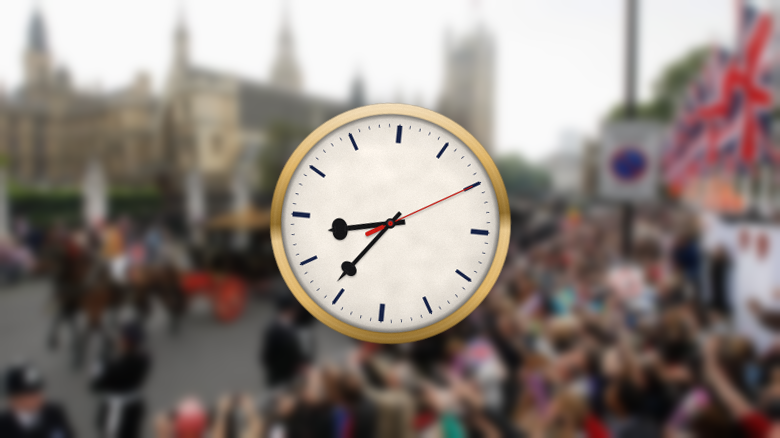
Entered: 8 h 36 min 10 s
